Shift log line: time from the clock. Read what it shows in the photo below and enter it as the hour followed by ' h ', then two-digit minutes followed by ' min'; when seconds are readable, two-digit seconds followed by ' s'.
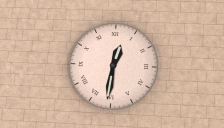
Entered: 12 h 31 min
